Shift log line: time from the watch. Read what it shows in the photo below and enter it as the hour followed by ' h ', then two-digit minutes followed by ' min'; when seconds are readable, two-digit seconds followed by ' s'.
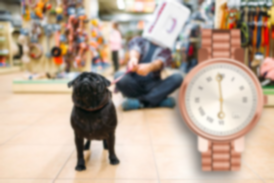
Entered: 5 h 59 min
